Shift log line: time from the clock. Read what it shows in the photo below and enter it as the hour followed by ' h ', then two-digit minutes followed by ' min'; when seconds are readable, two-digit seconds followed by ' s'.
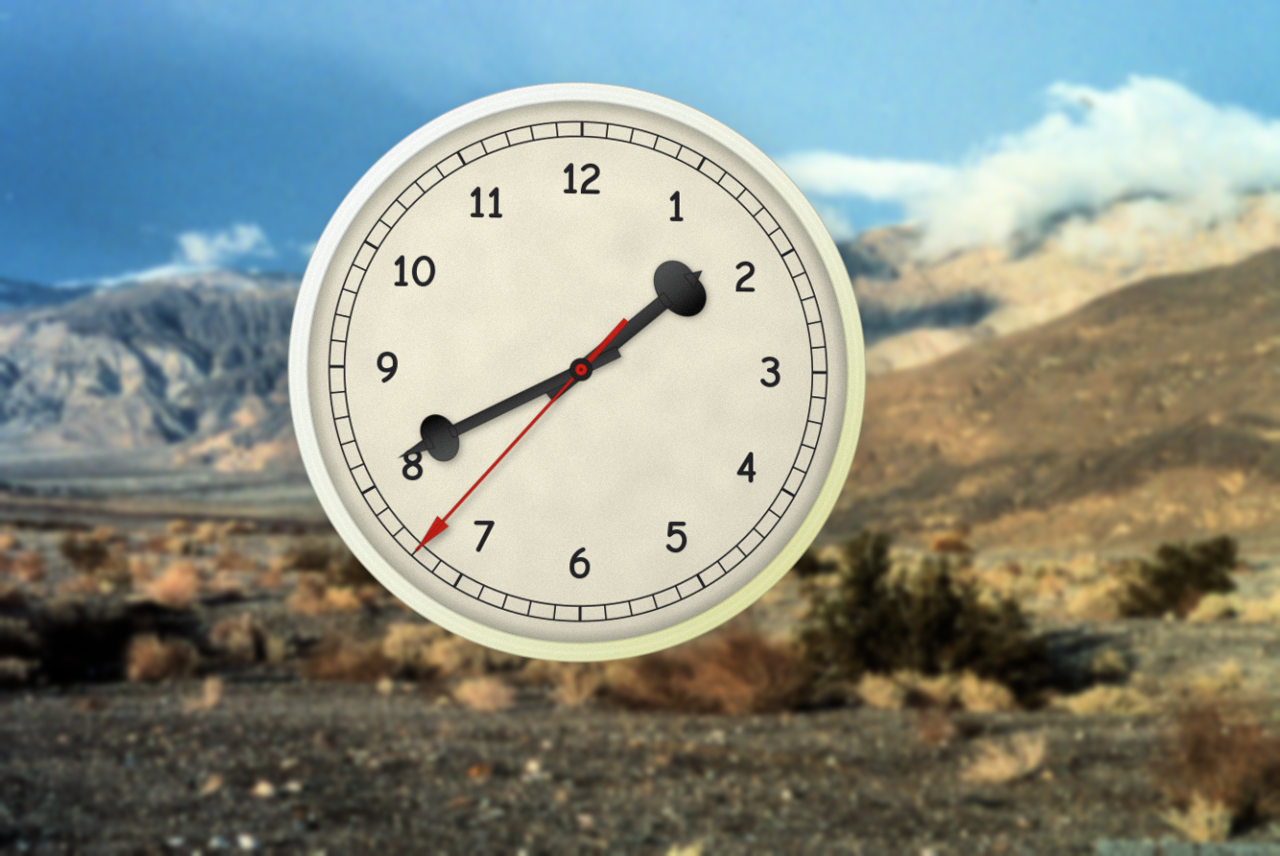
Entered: 1 h 40 min 37 s
